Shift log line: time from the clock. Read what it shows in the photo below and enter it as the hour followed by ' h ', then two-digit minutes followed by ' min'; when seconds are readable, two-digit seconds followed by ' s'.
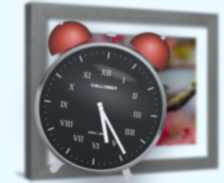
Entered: 5 h 24 min
